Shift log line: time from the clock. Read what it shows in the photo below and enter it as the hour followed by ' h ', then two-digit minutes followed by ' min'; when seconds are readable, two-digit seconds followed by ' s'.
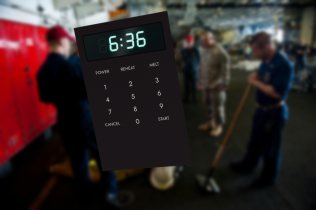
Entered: 6 h 36 min
